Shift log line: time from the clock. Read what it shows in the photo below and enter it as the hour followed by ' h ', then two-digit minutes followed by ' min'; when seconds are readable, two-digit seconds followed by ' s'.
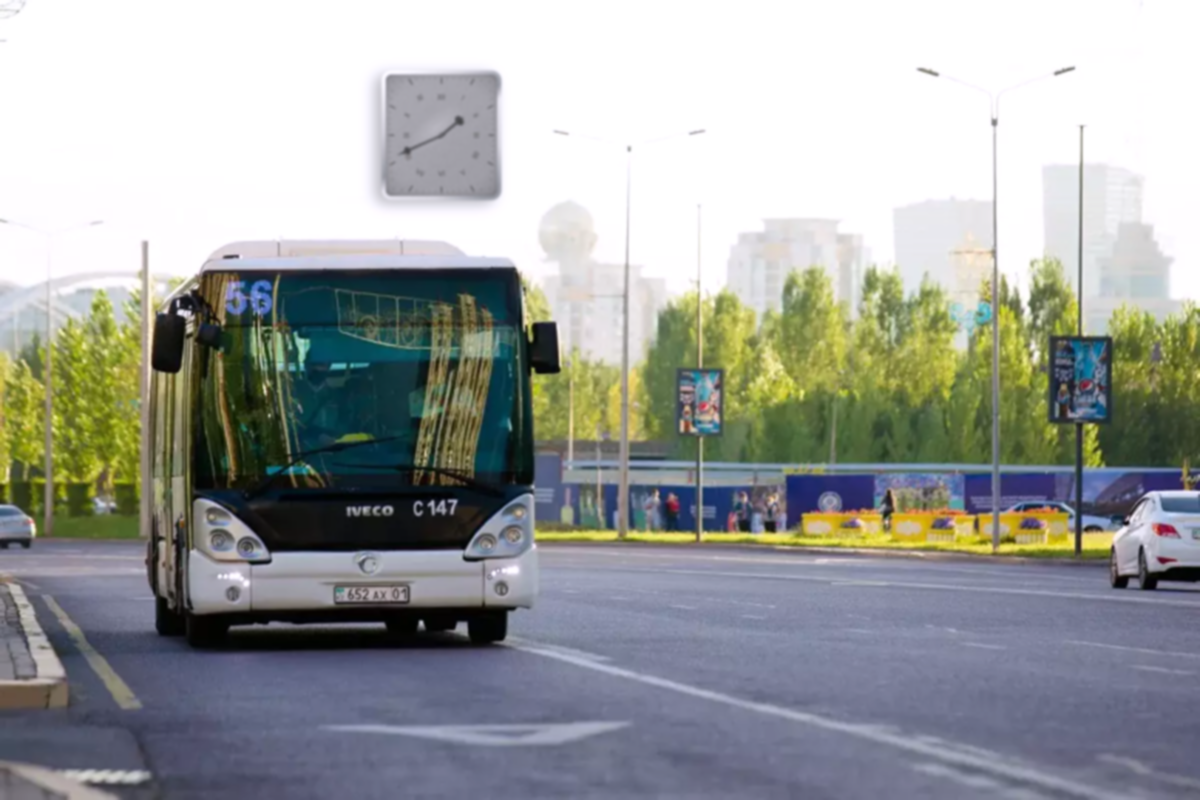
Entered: 1 h 41 min
